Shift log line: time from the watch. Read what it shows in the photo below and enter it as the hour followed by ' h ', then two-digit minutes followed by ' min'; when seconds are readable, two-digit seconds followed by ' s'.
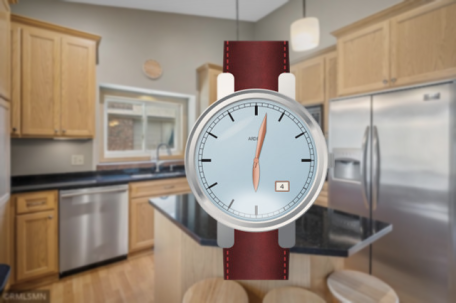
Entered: 6 h 02 min
